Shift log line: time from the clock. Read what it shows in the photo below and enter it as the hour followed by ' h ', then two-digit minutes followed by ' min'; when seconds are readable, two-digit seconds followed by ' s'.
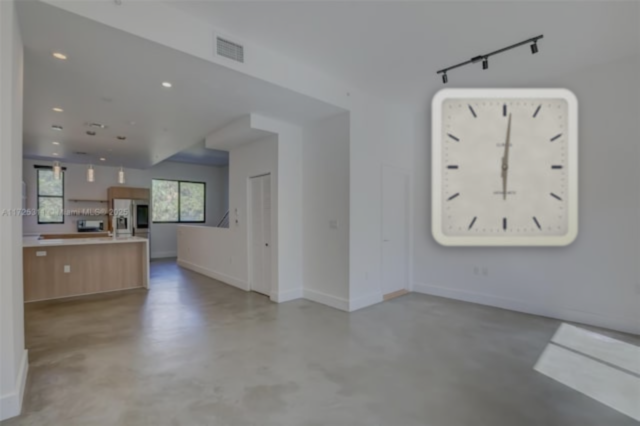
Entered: 6 h 01 min
